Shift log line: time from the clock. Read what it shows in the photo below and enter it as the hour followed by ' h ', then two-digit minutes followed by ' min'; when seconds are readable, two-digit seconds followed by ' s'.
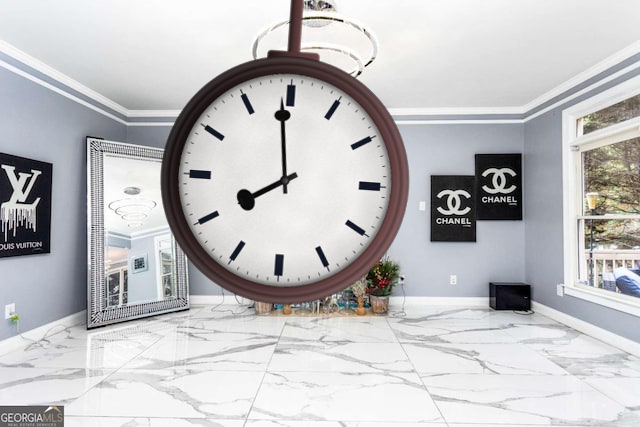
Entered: 7 h 59 min
